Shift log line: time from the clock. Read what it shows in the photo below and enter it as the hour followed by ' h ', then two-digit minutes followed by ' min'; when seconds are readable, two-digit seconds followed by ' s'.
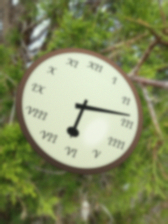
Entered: 6 h 13 min
